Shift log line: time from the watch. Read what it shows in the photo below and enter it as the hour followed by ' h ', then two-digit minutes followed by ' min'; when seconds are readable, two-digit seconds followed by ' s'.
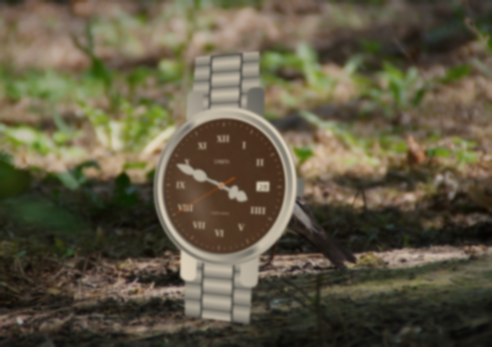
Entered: 3 h 48 min 40 s
